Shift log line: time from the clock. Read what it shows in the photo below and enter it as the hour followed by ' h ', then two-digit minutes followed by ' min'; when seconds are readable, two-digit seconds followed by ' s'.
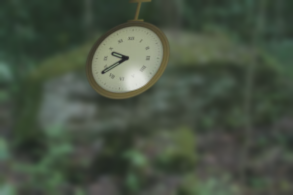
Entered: 9 h 39 min
